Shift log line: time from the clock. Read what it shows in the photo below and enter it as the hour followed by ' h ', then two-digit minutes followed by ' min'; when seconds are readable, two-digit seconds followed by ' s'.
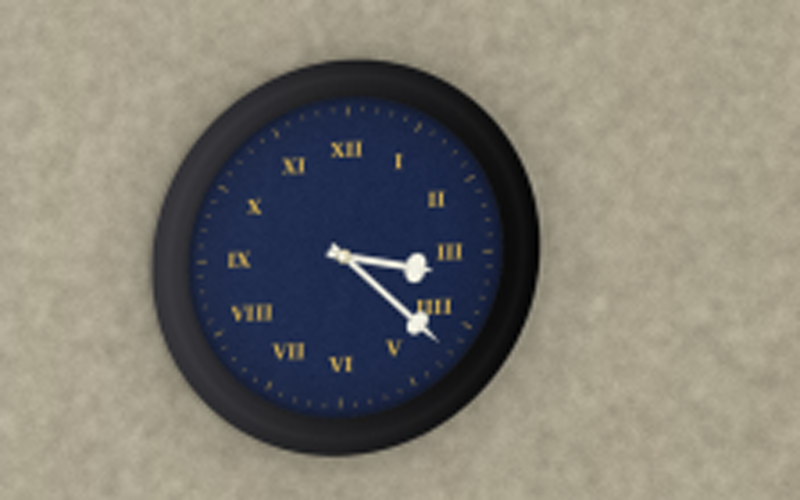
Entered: 3 h 22 min
